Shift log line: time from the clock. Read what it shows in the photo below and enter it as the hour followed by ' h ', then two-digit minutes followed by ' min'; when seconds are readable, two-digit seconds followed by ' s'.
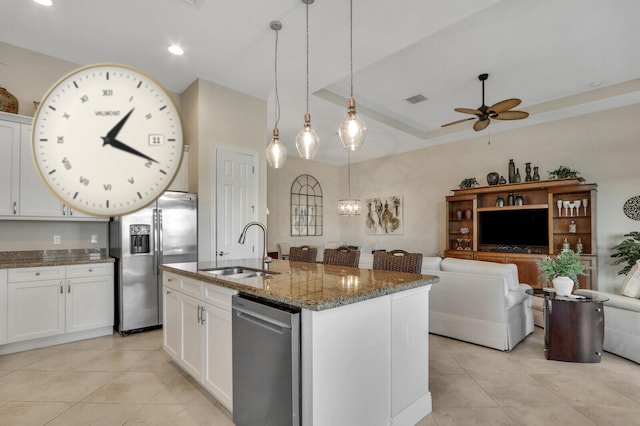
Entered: 1 h 19 min
